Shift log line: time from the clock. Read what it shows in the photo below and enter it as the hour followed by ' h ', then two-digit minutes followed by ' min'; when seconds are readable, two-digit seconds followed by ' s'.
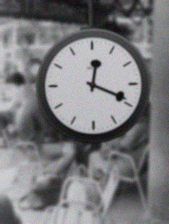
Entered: 12 h 19 min
